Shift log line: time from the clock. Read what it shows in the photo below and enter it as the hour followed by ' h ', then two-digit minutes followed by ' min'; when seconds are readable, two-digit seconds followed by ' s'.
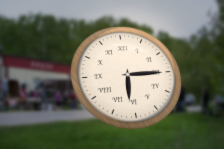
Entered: 6 h 15 min
